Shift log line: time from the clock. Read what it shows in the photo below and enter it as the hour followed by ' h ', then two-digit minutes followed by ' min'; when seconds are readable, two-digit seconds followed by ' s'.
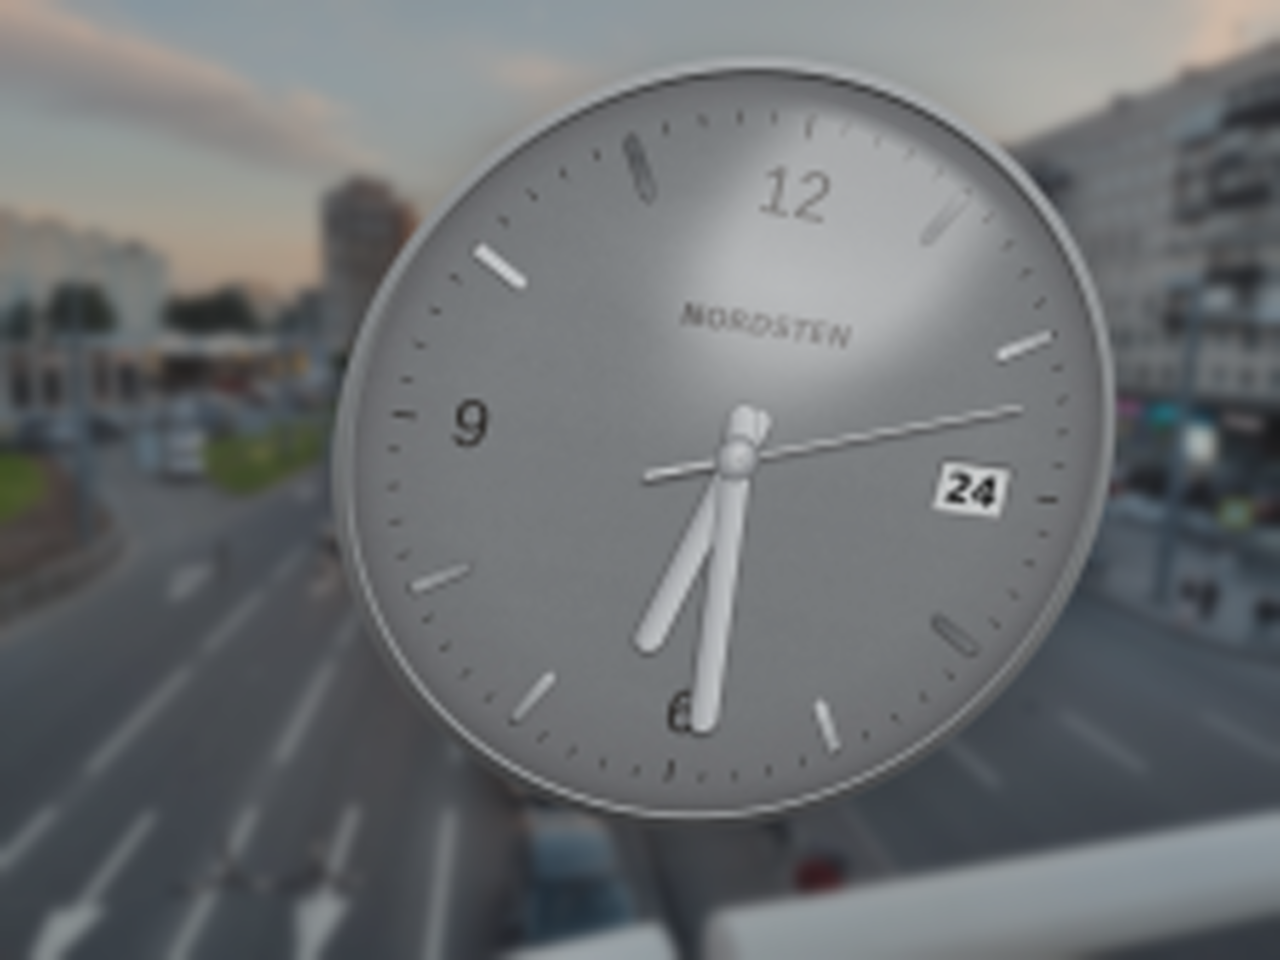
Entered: 6 h 29 min 12 s
